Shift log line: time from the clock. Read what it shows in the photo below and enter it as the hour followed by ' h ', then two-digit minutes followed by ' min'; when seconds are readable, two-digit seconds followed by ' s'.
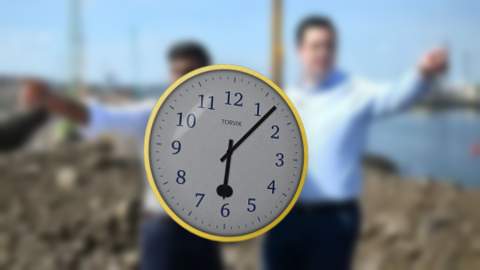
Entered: 6 h 07 min
